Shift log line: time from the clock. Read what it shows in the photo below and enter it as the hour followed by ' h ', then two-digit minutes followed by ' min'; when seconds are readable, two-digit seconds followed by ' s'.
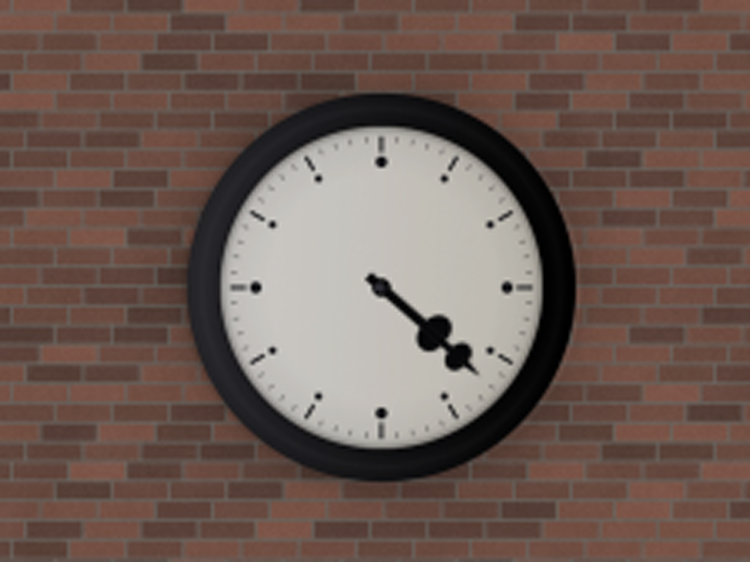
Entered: 4 h 22 min
